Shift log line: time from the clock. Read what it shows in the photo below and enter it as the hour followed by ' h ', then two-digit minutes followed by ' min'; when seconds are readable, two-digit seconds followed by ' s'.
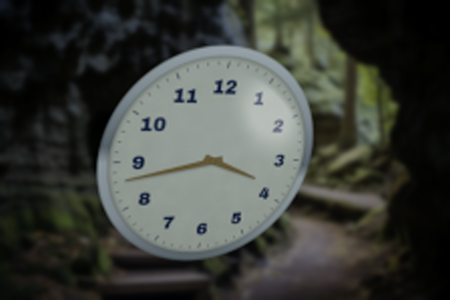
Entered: 3 h 43 min
